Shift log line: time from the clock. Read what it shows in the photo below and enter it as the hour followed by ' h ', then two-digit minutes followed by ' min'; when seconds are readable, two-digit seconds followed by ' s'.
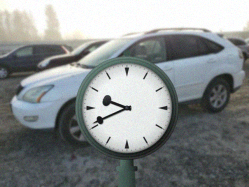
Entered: 9 h 41 min
